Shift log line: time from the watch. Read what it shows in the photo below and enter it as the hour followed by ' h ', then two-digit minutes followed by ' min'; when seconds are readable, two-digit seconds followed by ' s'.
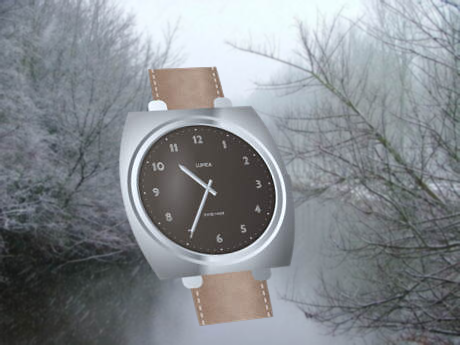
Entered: 10 h 35 min
